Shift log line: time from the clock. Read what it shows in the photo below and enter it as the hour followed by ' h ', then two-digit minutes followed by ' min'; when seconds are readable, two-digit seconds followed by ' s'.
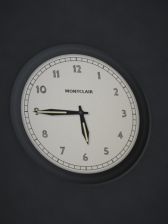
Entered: 5 h 45 min
